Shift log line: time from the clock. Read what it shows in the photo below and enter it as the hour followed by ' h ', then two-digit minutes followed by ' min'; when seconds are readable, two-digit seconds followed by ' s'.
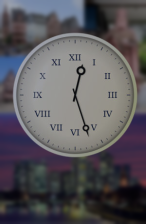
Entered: 12 h 27 min
